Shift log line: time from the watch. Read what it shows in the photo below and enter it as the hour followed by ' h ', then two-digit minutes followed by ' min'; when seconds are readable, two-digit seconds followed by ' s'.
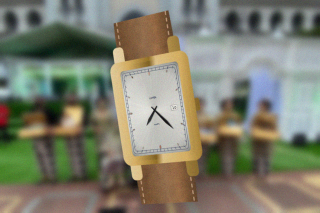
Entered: 7 h 23 min
